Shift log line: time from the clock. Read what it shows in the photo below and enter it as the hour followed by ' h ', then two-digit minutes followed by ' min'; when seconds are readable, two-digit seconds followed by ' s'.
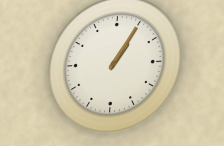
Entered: 1 h 05 min
